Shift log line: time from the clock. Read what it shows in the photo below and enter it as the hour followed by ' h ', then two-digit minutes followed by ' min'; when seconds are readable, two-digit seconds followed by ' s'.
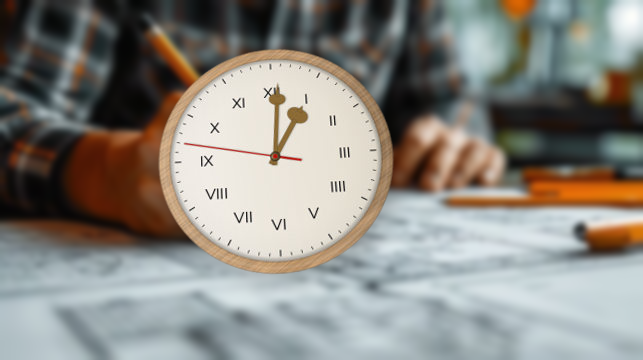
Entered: 1 h 00 min 47 s
